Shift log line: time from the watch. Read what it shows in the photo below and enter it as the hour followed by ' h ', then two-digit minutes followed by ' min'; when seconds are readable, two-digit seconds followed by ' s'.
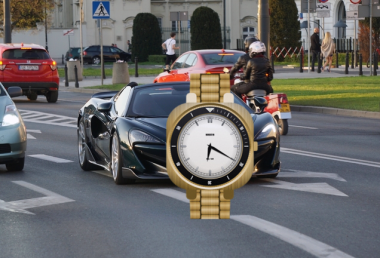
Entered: 6 h 20 min
